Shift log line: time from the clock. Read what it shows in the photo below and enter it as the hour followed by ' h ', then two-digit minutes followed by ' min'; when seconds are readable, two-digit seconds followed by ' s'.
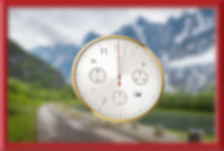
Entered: 12 h 02 min
